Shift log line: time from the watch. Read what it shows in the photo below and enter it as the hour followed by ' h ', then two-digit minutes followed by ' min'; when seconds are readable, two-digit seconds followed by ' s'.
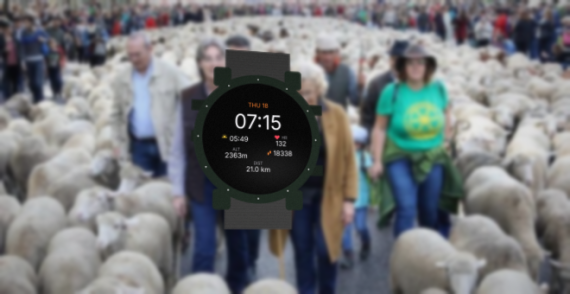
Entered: 7 h 15 min
